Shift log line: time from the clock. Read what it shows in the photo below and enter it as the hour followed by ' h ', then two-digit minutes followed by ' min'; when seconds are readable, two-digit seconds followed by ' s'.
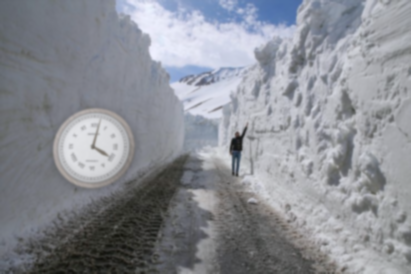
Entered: 4 h 02 min
